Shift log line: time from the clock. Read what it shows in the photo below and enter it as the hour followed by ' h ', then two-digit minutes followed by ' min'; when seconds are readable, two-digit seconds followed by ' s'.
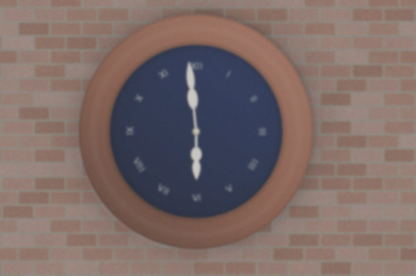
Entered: 5 h 59 min
